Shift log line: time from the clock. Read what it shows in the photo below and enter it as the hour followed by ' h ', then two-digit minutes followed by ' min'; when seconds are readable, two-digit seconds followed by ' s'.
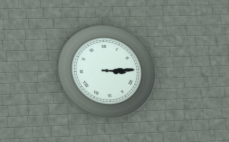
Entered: 3 h 15 min
